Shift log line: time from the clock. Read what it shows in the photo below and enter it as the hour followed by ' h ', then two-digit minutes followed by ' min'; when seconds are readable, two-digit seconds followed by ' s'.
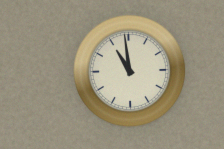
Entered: 10 h 59 min
